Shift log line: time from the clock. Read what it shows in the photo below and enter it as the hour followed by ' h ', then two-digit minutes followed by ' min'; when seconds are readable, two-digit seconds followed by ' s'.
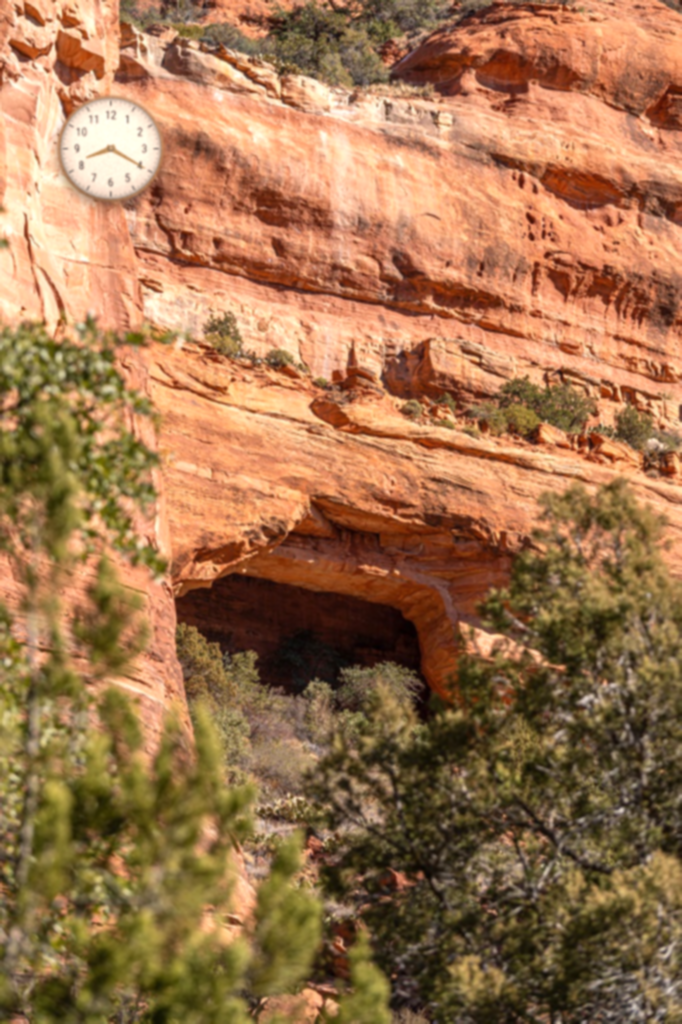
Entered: 8 h 20 min
